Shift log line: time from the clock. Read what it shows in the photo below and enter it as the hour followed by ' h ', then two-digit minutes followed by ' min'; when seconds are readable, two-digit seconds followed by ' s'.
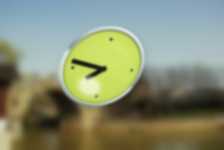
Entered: 7 h 47 min
